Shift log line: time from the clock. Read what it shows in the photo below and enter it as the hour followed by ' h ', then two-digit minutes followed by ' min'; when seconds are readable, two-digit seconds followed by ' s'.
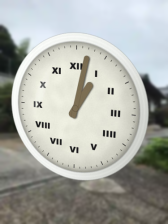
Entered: 1 h 02 min
